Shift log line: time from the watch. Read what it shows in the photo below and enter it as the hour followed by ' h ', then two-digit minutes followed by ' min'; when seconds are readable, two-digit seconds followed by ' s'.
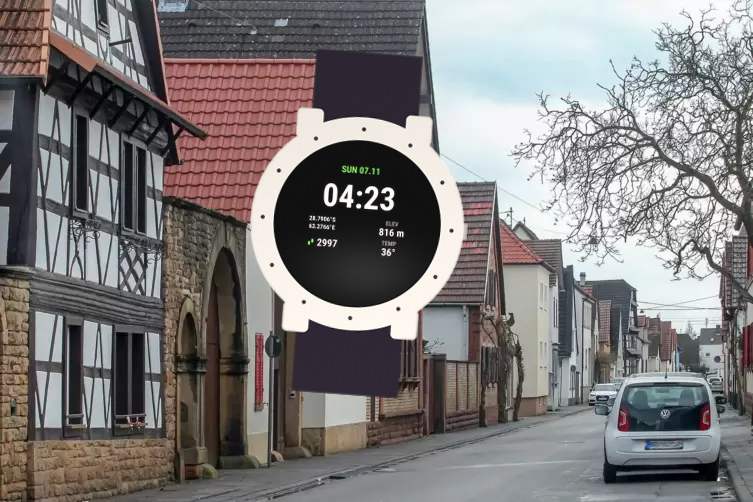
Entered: 4 h 23 min
